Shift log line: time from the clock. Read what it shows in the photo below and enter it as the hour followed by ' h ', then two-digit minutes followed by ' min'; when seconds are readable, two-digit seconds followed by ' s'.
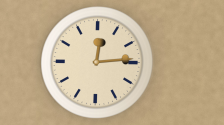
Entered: 12 h 14 min
